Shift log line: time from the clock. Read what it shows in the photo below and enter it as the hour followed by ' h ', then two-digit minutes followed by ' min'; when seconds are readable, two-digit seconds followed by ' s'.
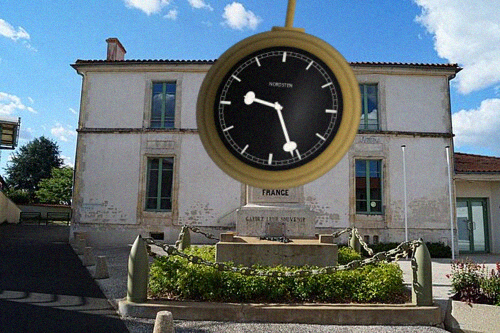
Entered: 9 h 26 min
